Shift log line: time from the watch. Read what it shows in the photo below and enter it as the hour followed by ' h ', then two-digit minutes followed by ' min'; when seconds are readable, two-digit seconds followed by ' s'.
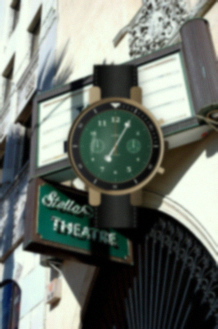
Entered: 7 h 05 min
